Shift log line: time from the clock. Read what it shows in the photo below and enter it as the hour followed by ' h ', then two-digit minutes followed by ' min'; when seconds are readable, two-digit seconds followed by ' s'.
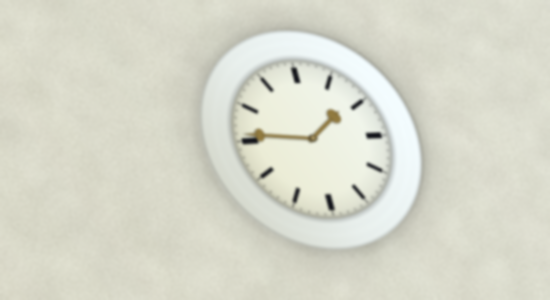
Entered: 1 h 46 min
